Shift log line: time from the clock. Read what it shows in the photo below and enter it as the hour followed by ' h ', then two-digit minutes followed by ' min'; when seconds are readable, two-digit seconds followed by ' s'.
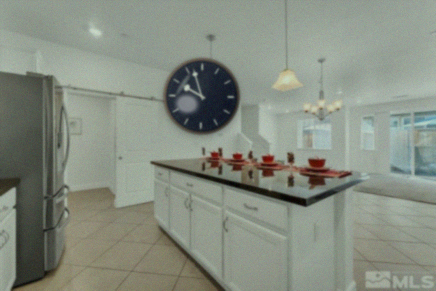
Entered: 9 h 57 min
